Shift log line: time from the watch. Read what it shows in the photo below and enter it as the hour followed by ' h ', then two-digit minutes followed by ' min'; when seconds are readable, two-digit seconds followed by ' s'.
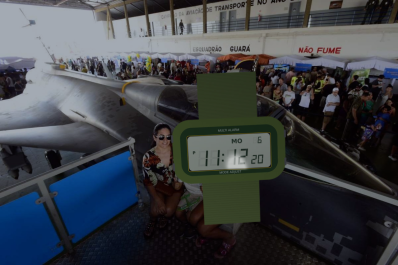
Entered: 11 h 12 min 20 s
